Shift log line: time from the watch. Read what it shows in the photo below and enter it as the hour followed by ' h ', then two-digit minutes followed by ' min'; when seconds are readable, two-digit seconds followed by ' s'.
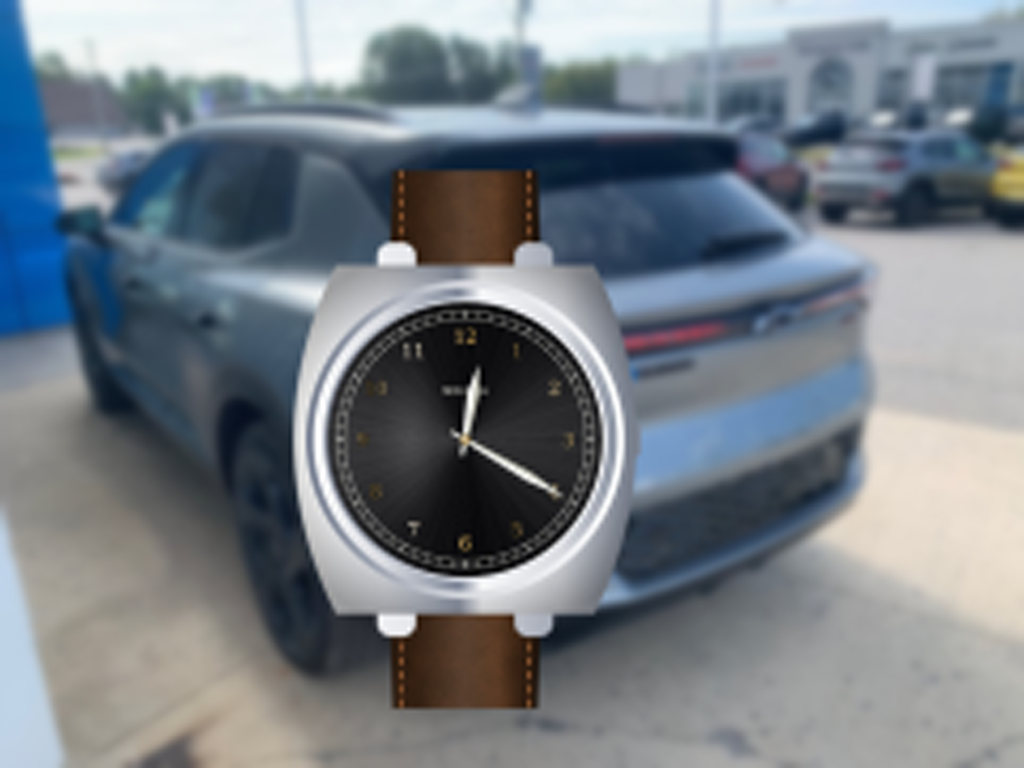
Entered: 12 h 20 min
